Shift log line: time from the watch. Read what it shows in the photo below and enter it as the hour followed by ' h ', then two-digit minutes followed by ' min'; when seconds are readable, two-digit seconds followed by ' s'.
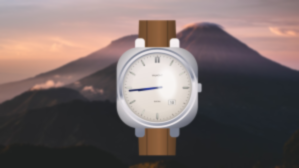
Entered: 8 h 44 min
